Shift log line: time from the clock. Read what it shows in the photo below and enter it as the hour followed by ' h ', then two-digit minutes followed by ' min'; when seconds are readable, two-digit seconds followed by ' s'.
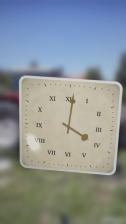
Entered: 4 h 01 min
